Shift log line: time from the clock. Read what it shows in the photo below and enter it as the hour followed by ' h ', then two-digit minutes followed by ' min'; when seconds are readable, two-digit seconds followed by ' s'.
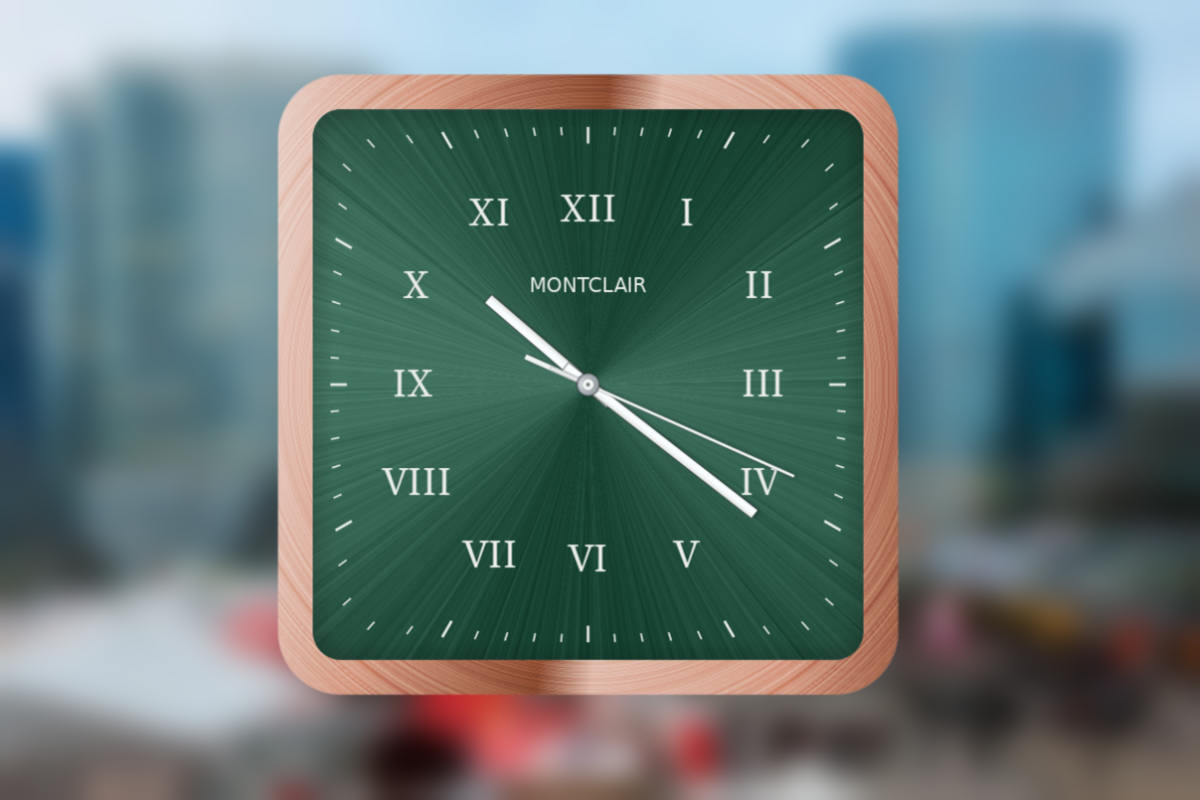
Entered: 10 h 21 min 19 s
